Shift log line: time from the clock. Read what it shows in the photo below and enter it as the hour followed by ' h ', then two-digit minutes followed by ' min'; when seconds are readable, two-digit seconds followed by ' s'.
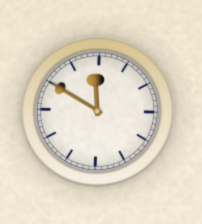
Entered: 11 h 50 min
